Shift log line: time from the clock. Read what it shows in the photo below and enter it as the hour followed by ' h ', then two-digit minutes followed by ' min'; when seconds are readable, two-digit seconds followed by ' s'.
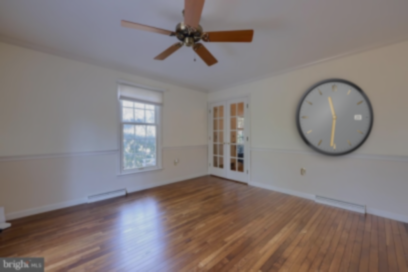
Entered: 11 h 31 min
